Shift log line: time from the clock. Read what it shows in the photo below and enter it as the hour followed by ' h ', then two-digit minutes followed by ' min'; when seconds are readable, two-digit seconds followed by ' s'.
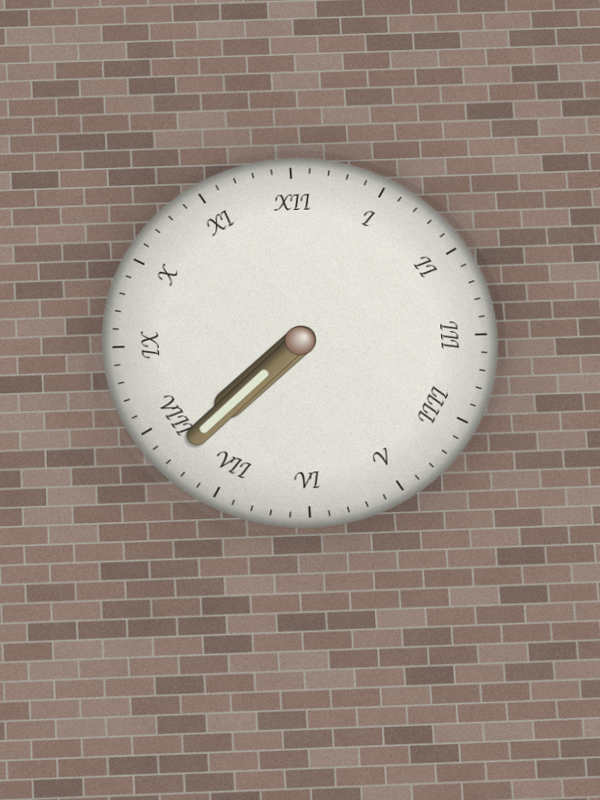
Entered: 7 h 38 min
